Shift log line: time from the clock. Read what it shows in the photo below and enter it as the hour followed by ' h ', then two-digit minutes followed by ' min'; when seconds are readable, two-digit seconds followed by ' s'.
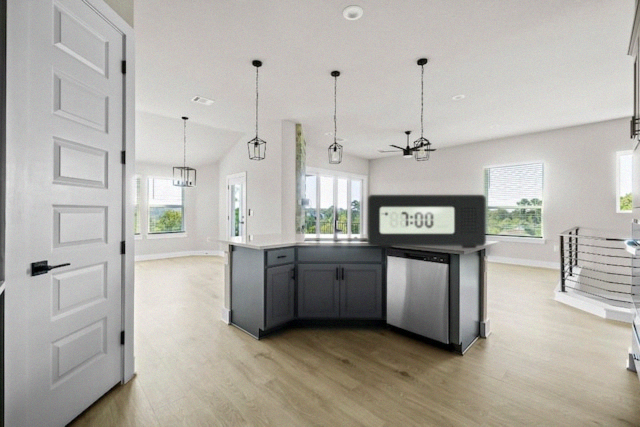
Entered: 7 h 00 min
